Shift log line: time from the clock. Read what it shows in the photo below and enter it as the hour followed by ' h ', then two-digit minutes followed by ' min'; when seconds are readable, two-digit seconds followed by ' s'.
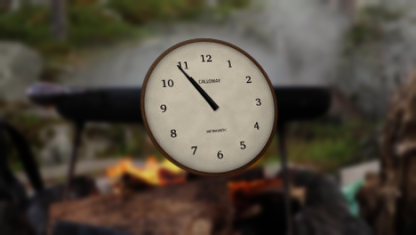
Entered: 10 h 54 min
